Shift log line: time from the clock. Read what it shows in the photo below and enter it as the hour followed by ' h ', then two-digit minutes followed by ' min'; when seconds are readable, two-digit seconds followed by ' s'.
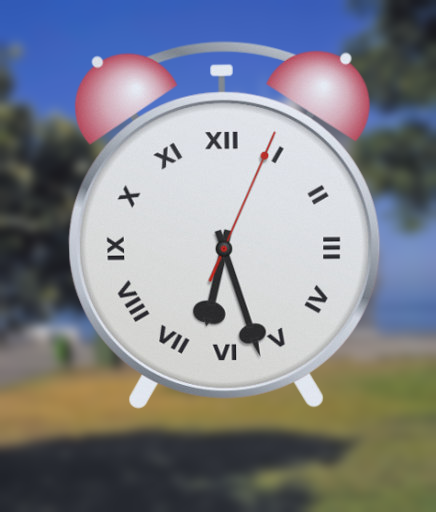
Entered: 6 h 27 min 04 s
